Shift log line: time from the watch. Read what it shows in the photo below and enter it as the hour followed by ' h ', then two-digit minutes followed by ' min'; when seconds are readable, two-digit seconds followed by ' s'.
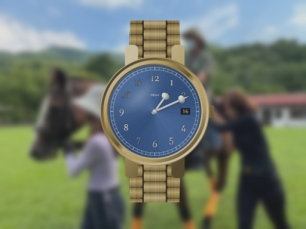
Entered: 1 h 11 min
